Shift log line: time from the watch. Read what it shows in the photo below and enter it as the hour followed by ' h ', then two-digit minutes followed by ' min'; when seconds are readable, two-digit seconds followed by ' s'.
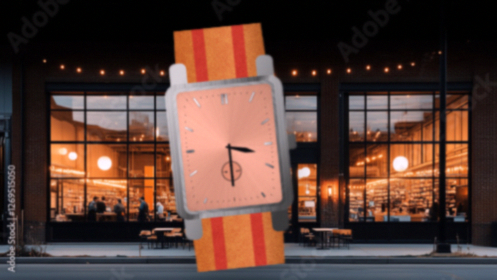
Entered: 3 h 30 min
